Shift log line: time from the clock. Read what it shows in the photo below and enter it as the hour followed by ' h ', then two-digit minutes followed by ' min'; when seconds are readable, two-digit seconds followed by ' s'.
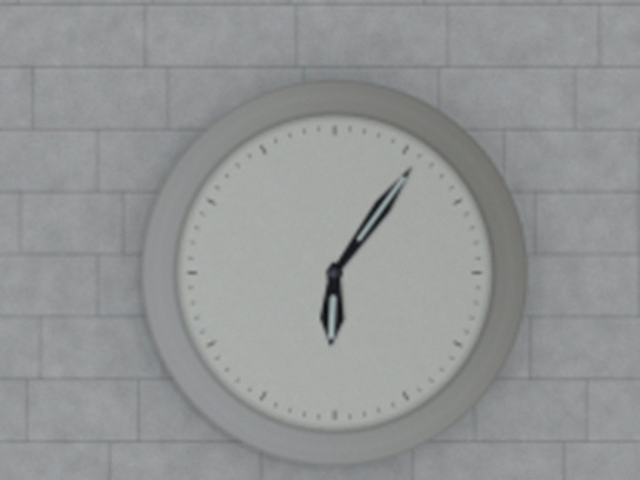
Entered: 6 h 06 min
